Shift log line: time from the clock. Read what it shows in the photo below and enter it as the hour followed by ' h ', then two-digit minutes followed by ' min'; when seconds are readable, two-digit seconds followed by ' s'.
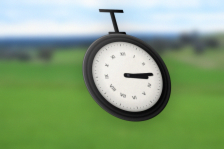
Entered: 3 h 15 min
